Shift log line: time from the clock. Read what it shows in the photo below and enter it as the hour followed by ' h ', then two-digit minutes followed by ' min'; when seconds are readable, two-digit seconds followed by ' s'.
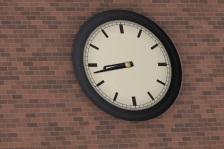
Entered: 8 h 43 min
